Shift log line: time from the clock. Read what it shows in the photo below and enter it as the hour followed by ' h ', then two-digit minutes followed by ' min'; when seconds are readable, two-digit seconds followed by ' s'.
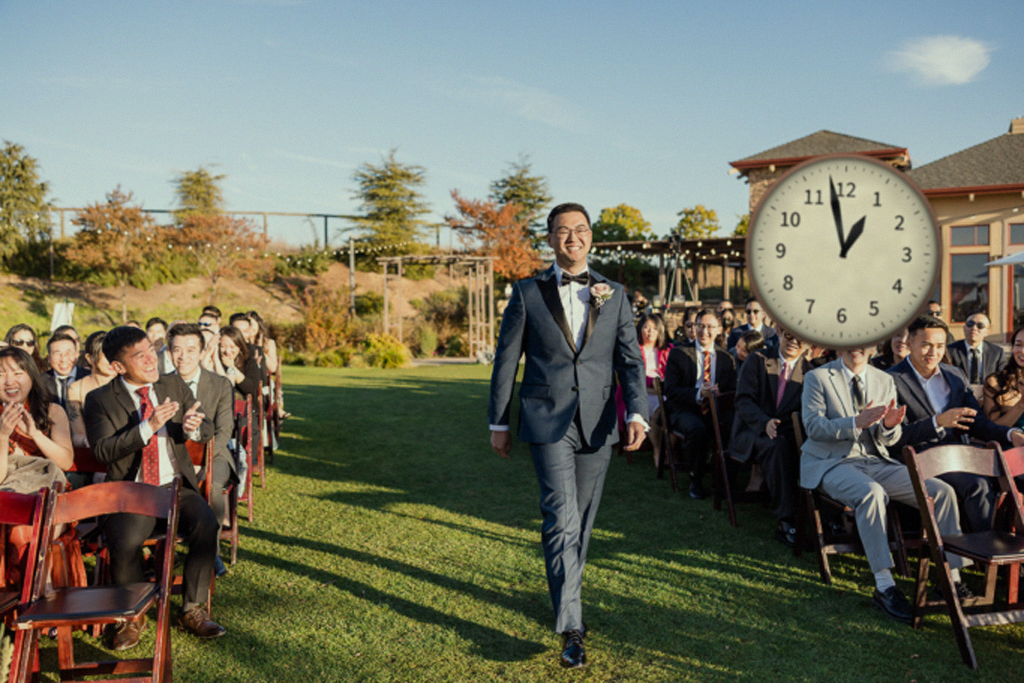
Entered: 12 h 58 min
